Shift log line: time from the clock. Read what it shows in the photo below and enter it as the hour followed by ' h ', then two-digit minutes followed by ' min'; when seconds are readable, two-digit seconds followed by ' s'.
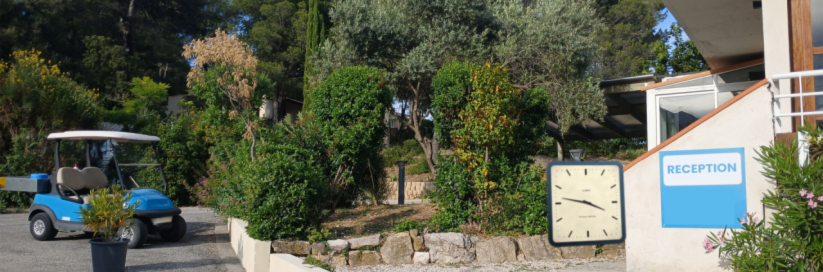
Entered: 3 h 47 min
